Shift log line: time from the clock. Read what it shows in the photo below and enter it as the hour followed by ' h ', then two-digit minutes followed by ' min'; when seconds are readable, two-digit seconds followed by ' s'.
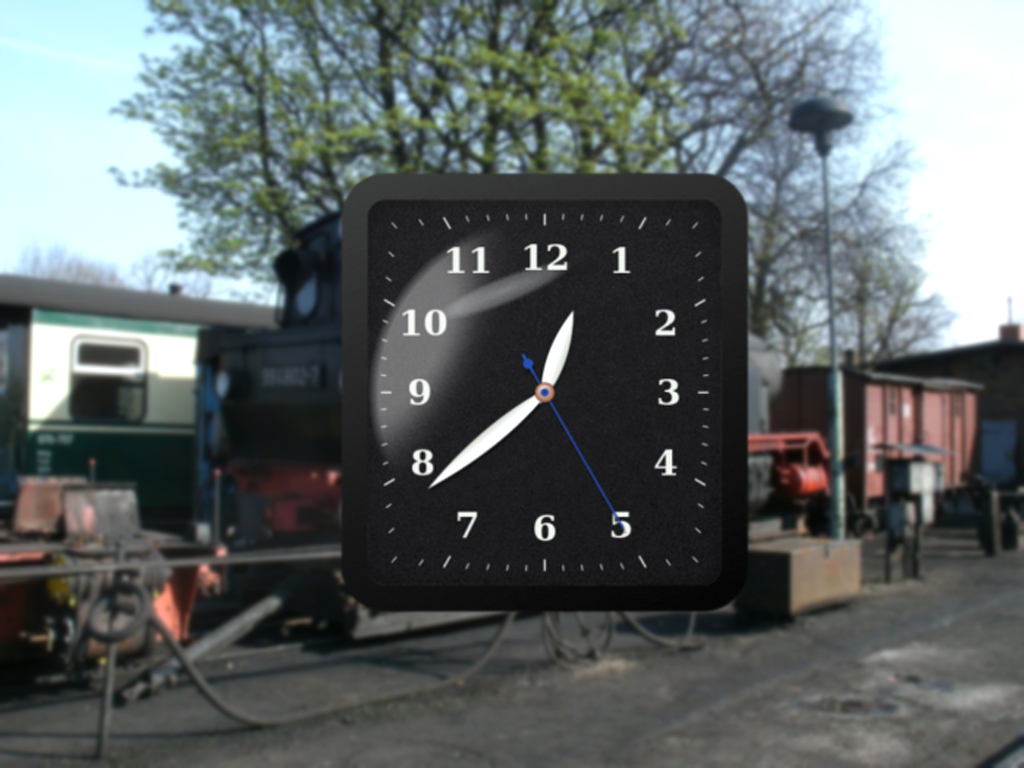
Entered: 12 h 38 min 25 s
